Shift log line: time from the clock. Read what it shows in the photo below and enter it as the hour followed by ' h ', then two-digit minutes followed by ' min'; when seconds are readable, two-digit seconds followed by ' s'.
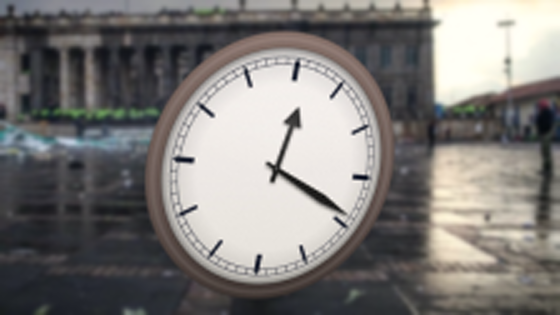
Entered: 12 h 19 min
